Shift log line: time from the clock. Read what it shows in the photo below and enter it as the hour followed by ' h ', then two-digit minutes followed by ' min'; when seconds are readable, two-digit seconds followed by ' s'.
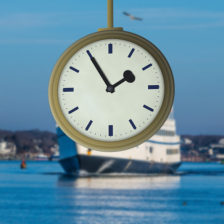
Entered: 1 h 55 min
